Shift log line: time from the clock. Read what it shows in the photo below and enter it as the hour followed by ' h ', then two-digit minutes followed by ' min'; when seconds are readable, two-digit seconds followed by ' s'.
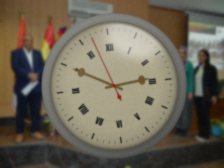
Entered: 2 h 49 min 57 s
